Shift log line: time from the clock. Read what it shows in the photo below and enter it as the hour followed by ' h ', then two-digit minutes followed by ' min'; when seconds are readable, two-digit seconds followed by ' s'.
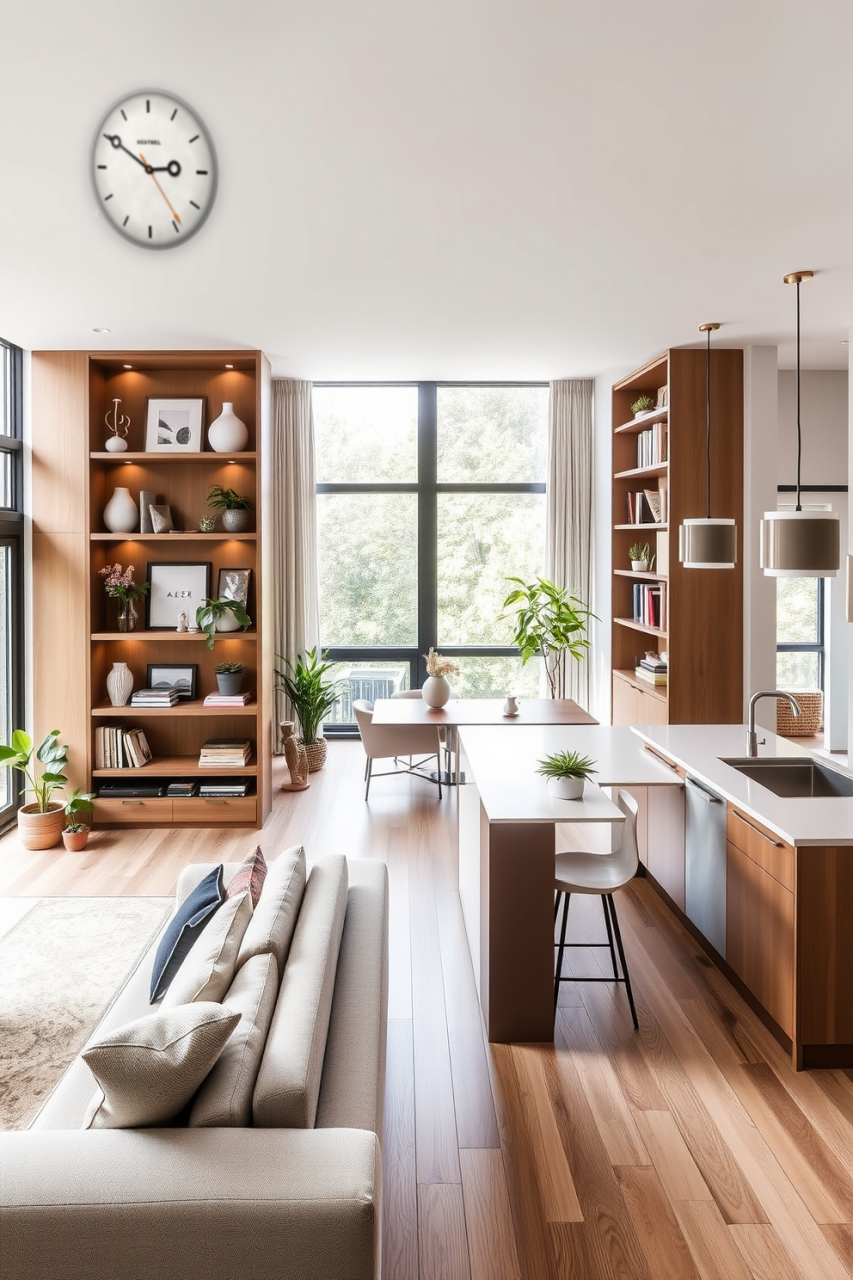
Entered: 2 h 50 min 24 s
